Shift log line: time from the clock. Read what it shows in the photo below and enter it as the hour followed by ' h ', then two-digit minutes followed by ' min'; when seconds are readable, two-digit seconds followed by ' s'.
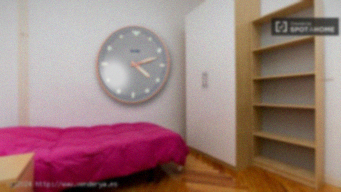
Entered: 4 h 12 min
